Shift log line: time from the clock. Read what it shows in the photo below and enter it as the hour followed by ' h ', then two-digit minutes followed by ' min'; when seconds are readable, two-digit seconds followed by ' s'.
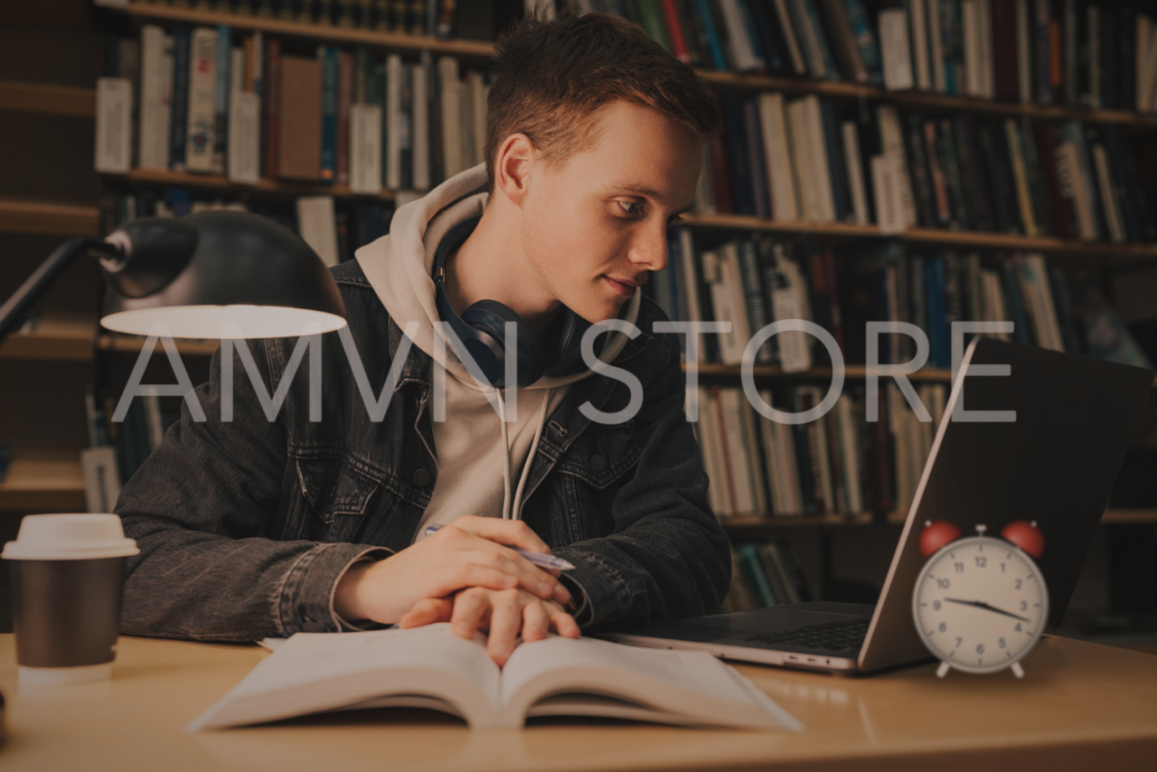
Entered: 9 h 18 min
